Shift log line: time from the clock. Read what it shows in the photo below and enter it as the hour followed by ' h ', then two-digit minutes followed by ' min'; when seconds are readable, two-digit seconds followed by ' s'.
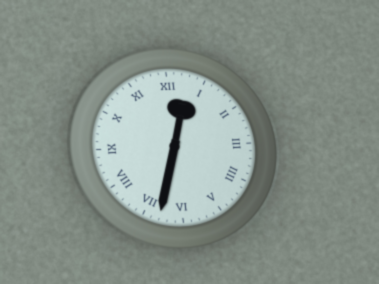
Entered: 12 h 33 min
